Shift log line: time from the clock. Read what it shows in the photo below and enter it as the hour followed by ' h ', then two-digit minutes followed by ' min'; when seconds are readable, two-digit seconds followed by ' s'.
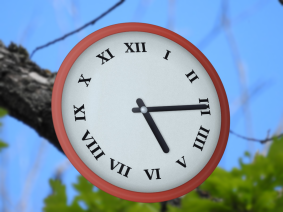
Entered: 5 h 15 min
